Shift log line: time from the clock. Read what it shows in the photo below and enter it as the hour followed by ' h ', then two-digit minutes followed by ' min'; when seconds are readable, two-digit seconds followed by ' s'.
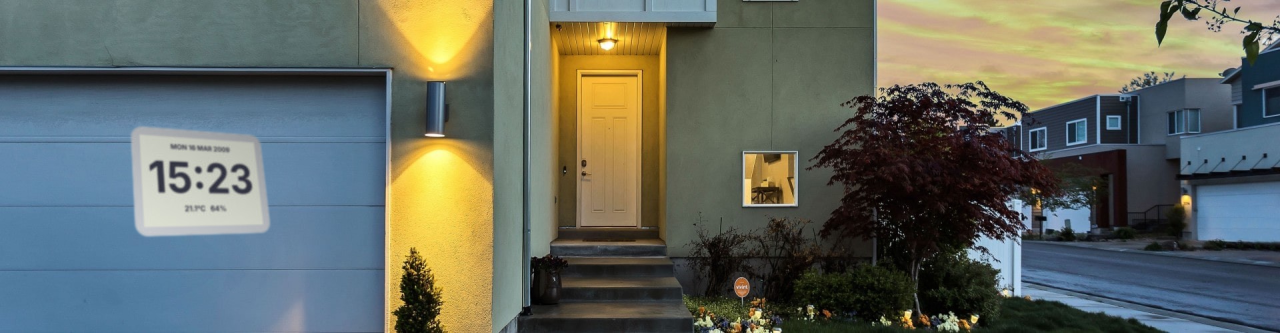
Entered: 15 h 23 min
